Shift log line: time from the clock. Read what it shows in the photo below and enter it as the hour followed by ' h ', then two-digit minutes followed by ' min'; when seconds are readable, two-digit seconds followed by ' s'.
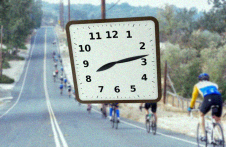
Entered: 8 h 13 min
